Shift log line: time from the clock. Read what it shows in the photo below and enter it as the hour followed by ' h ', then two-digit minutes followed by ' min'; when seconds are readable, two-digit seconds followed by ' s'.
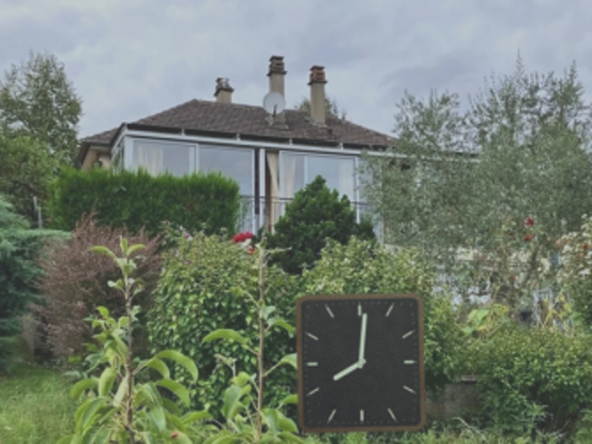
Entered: 8 h 01 min
